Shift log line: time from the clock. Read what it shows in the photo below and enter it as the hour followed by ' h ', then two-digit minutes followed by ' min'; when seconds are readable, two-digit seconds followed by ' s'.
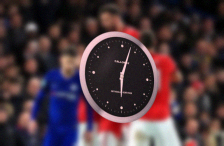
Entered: 6 h 03 min
